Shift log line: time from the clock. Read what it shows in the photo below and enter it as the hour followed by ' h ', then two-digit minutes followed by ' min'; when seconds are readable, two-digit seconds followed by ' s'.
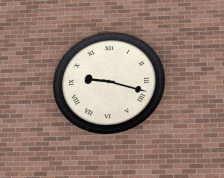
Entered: 9 h 18 min
